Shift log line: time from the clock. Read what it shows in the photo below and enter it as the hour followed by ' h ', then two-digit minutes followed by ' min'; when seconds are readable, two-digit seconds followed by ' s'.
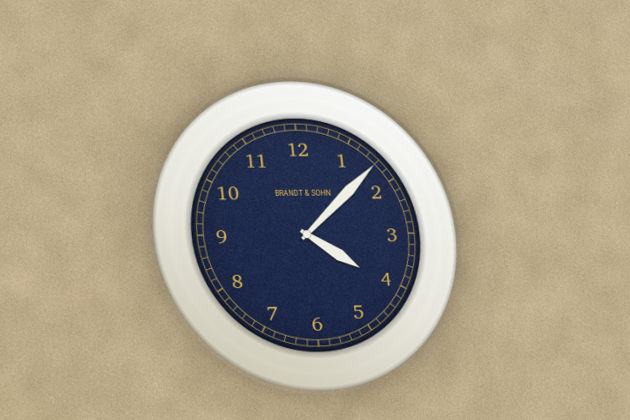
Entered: 4 h 08 min
